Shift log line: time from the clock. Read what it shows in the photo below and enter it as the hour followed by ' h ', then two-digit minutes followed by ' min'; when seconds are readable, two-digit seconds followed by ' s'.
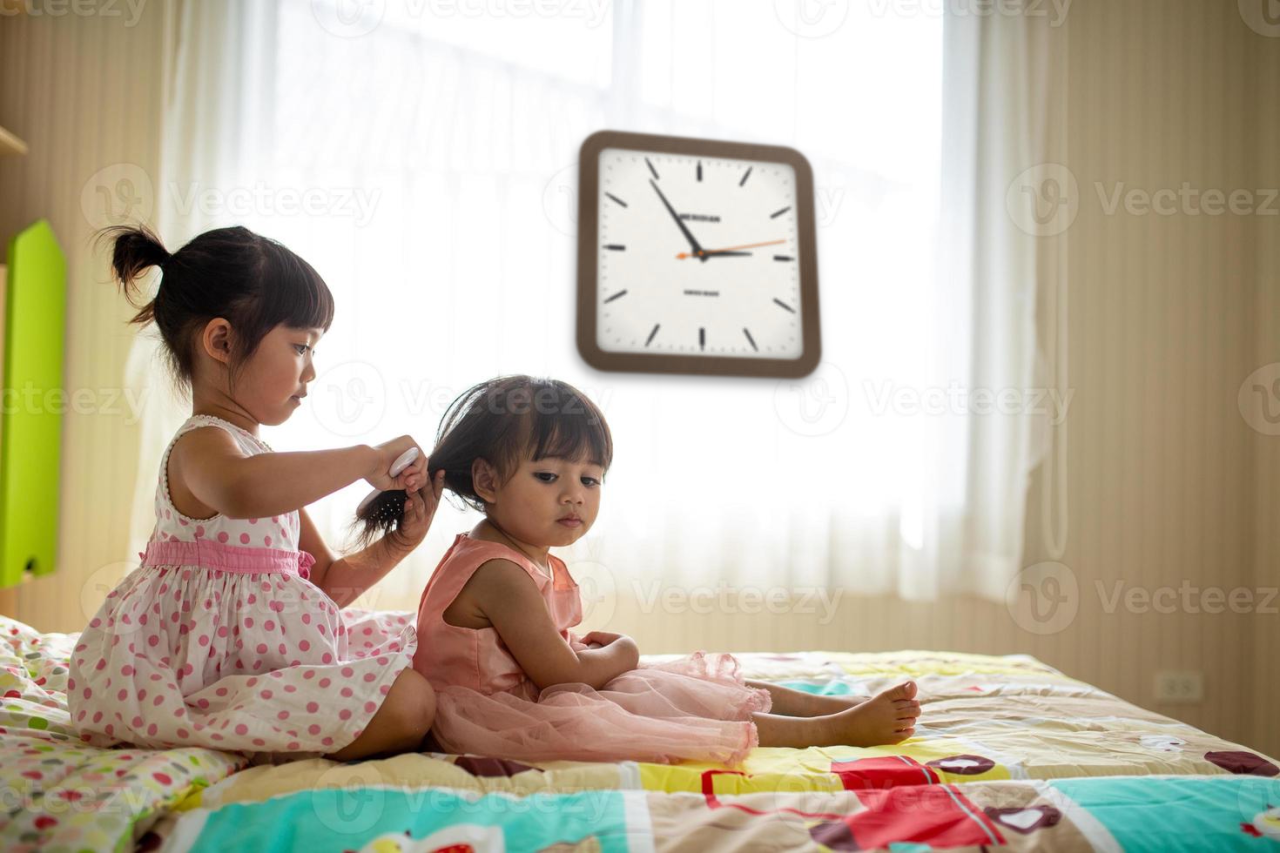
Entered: 2 h 54 min 13 s
